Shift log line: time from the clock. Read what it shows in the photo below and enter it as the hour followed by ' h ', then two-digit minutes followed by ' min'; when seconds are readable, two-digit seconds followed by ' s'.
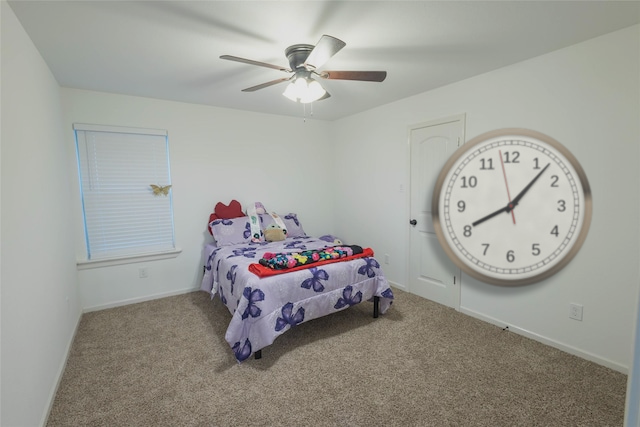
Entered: 8 h 06 min 58 s
